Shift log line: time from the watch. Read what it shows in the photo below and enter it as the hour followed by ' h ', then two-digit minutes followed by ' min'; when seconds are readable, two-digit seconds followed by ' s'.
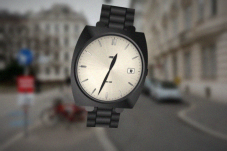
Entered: 12 h 33 min
